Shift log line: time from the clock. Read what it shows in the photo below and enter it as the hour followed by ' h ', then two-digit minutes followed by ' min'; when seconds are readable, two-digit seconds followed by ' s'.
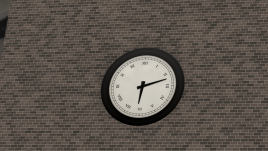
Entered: 6 h 12 min
